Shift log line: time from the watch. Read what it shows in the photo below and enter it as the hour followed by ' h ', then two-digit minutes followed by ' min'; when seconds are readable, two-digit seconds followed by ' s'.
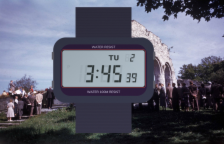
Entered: 3 h 45 min 39 s
